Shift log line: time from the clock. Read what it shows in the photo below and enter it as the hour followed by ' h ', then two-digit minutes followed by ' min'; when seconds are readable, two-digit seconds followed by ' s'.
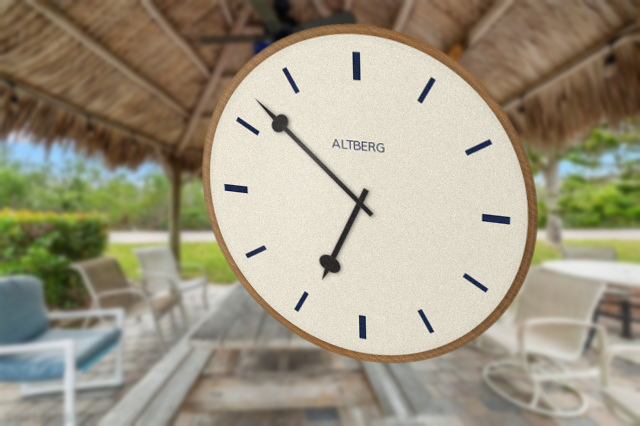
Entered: 6 h 52 min
